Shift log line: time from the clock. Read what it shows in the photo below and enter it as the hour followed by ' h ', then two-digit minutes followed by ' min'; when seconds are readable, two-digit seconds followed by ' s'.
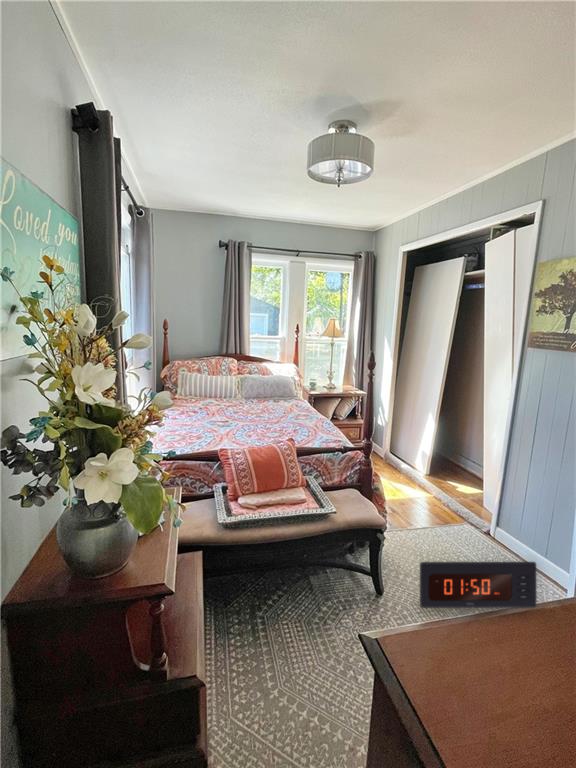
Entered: 1 h 50 min
